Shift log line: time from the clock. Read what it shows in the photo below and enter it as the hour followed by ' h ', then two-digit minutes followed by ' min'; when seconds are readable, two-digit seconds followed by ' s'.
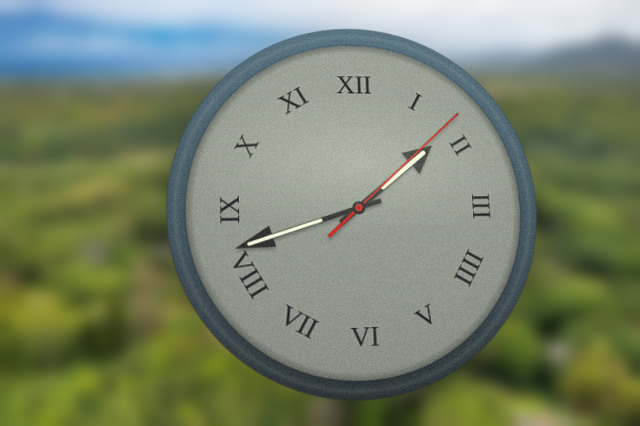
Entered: 1 h 42 min 08 s
